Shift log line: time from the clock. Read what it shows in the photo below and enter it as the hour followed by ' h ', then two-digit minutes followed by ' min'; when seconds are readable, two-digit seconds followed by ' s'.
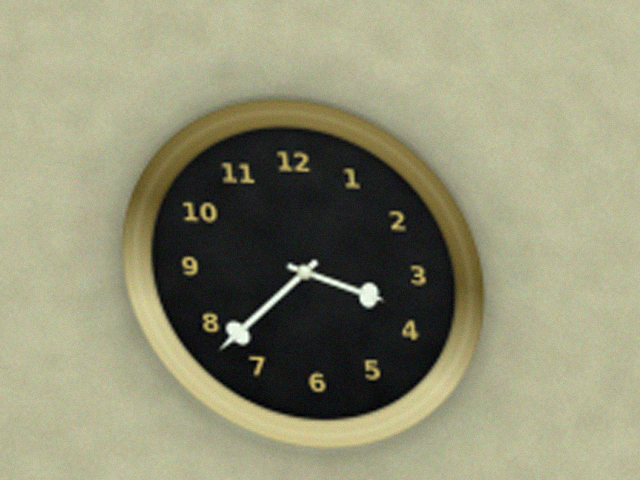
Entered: 3 h 38 min
